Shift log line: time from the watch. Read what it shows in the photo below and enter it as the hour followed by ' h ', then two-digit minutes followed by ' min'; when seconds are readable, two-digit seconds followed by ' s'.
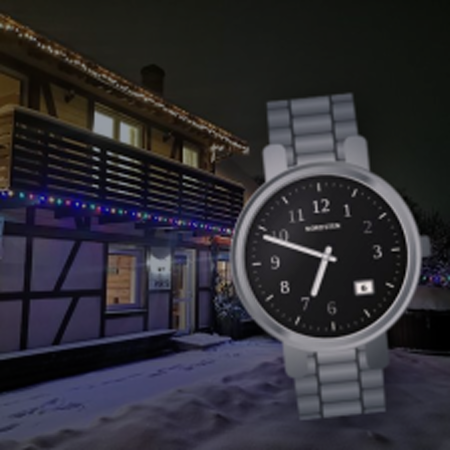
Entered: 6 h 49 min
